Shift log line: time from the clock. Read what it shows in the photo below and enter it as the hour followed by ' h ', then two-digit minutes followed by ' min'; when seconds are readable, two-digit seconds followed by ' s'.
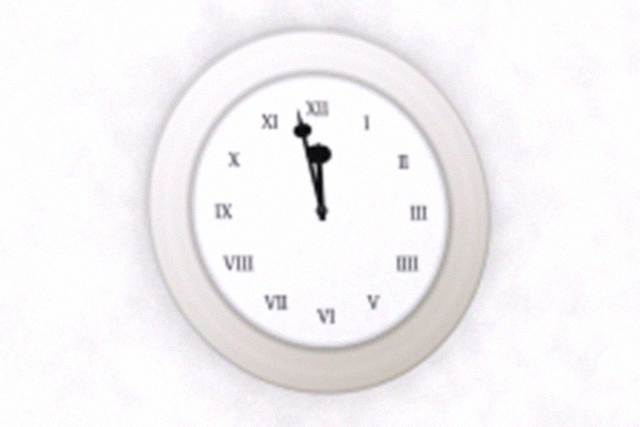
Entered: 11 h 58 min
